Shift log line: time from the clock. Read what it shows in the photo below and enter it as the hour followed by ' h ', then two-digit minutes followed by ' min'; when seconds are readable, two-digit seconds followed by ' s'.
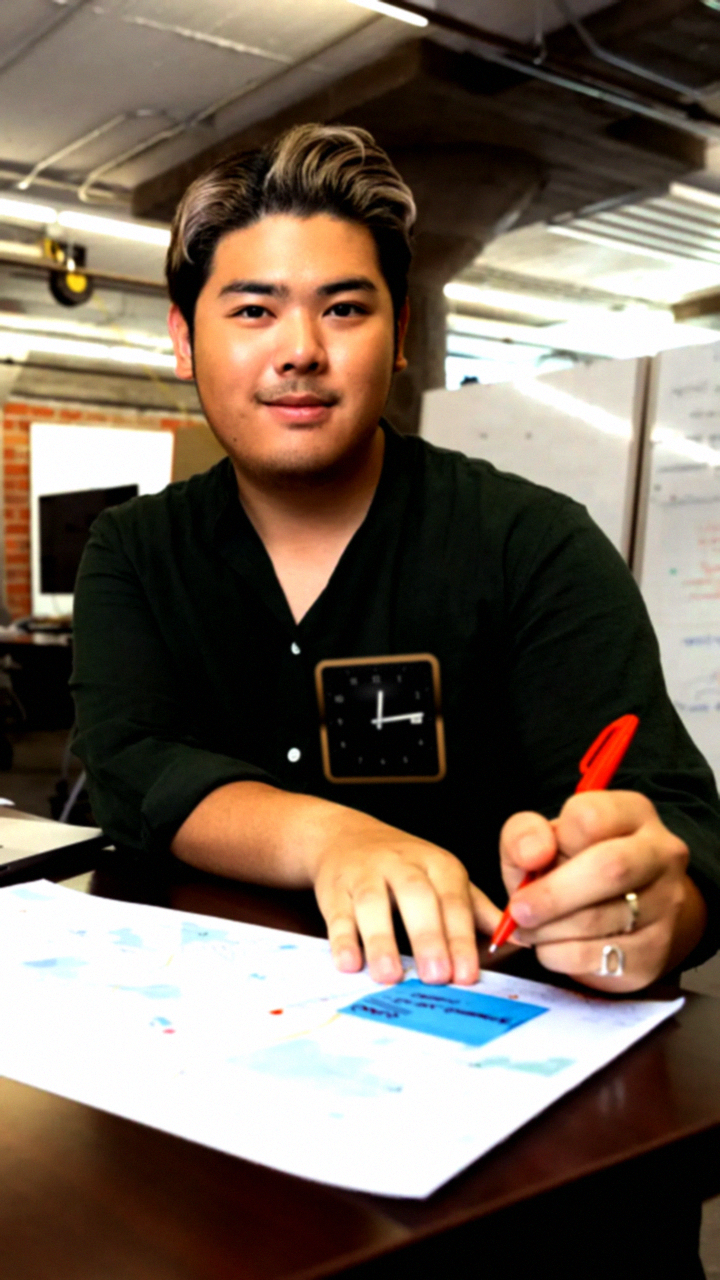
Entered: 12 h 14 min
